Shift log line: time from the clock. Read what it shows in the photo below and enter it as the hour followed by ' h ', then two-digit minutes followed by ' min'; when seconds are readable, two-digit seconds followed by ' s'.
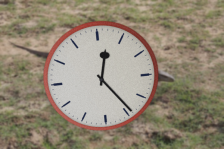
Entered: 12 h 24 min
